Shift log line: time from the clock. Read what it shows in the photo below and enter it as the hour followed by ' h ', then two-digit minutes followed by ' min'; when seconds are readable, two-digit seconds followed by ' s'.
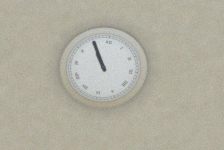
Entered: 10 h 55 min
